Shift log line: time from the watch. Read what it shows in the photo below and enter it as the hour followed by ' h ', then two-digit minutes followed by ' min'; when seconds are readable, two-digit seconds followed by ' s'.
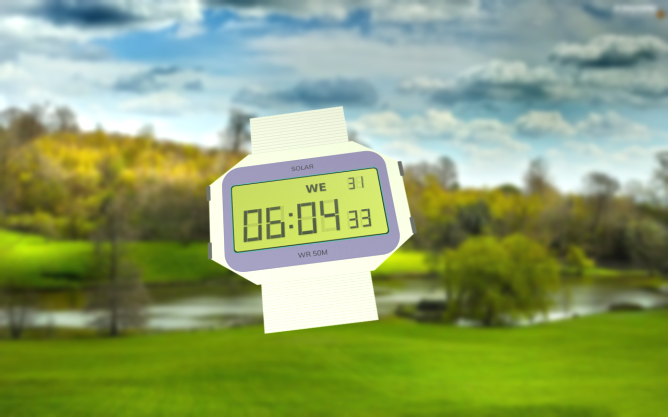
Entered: 6 h 04 min 33 s
